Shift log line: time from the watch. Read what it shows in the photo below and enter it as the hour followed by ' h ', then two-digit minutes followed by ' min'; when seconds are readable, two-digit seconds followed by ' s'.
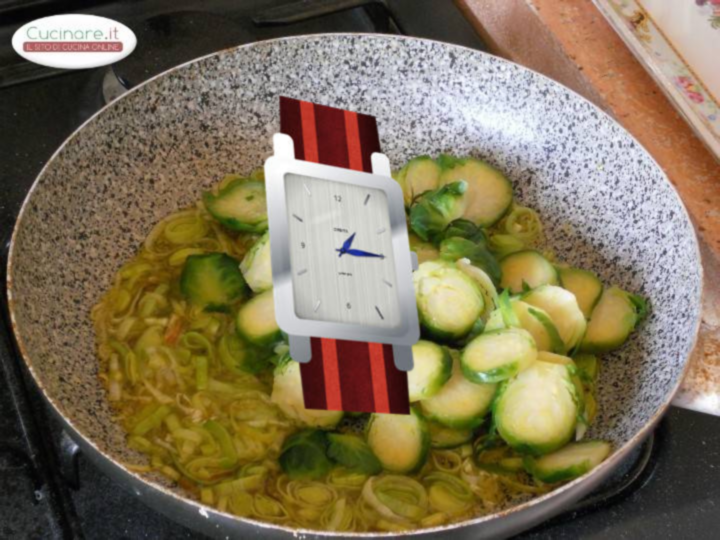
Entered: 1 h 15 min
